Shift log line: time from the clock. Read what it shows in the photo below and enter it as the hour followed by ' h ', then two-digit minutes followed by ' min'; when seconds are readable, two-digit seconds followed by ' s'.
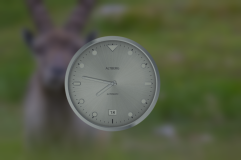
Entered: 7 h 47 min
